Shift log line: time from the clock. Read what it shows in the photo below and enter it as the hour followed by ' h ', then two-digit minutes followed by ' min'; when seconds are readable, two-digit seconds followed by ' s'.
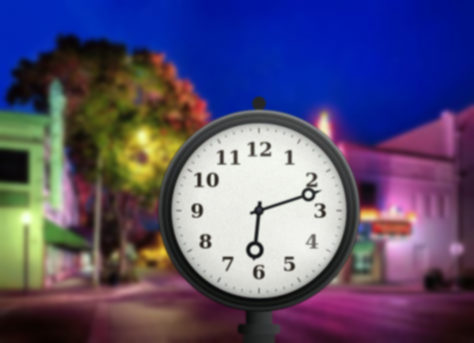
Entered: 6 h 12 min
